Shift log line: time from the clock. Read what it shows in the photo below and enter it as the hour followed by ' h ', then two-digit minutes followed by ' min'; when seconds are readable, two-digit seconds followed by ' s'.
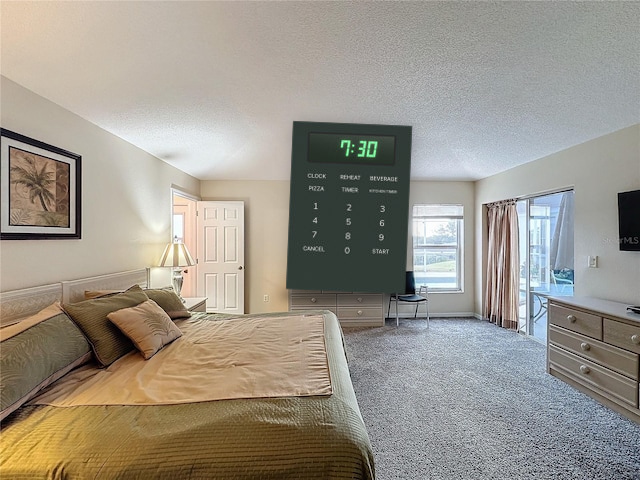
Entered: 7 h 30 min
